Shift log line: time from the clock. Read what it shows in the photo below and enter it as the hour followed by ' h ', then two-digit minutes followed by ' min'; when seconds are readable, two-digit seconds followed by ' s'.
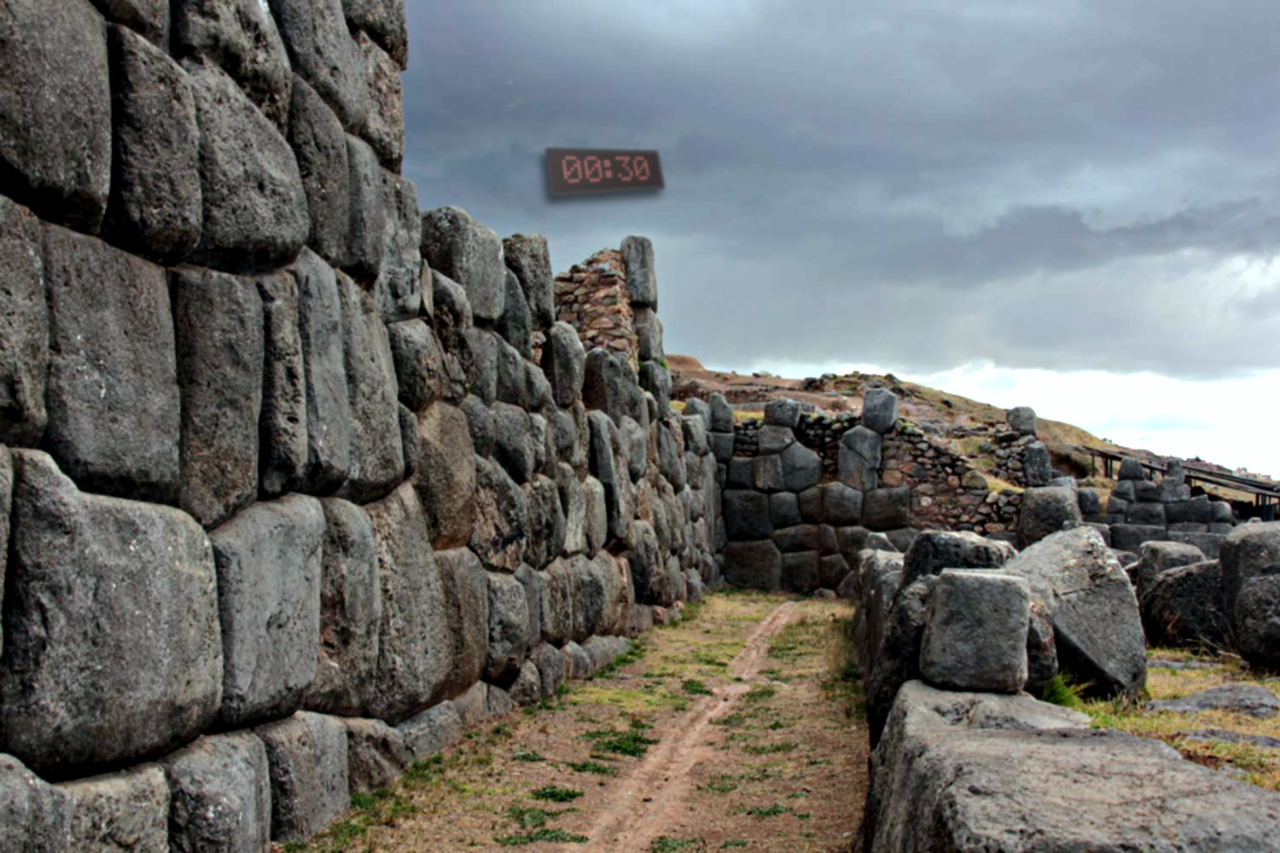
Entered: 0 h 30 min
